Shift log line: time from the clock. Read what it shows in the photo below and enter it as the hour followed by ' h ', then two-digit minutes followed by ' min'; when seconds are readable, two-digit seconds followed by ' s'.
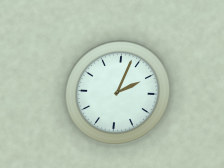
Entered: 2 h 03 min
